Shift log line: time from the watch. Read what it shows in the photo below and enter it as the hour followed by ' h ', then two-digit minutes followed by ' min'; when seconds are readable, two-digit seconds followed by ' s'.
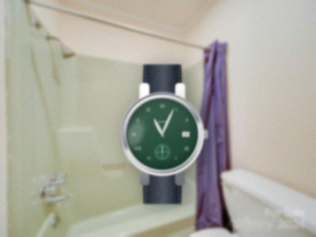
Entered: 11 h 04 min
